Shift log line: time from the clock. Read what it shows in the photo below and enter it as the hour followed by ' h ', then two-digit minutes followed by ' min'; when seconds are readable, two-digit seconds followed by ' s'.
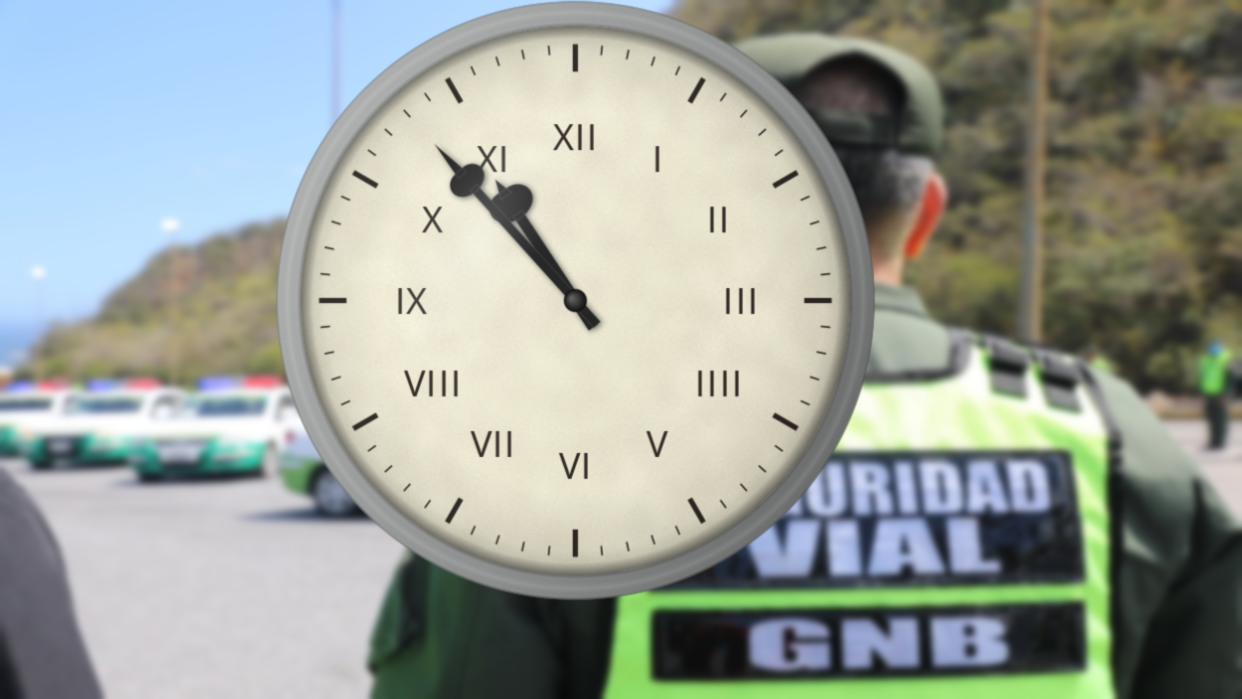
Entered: 10 h 53 min
